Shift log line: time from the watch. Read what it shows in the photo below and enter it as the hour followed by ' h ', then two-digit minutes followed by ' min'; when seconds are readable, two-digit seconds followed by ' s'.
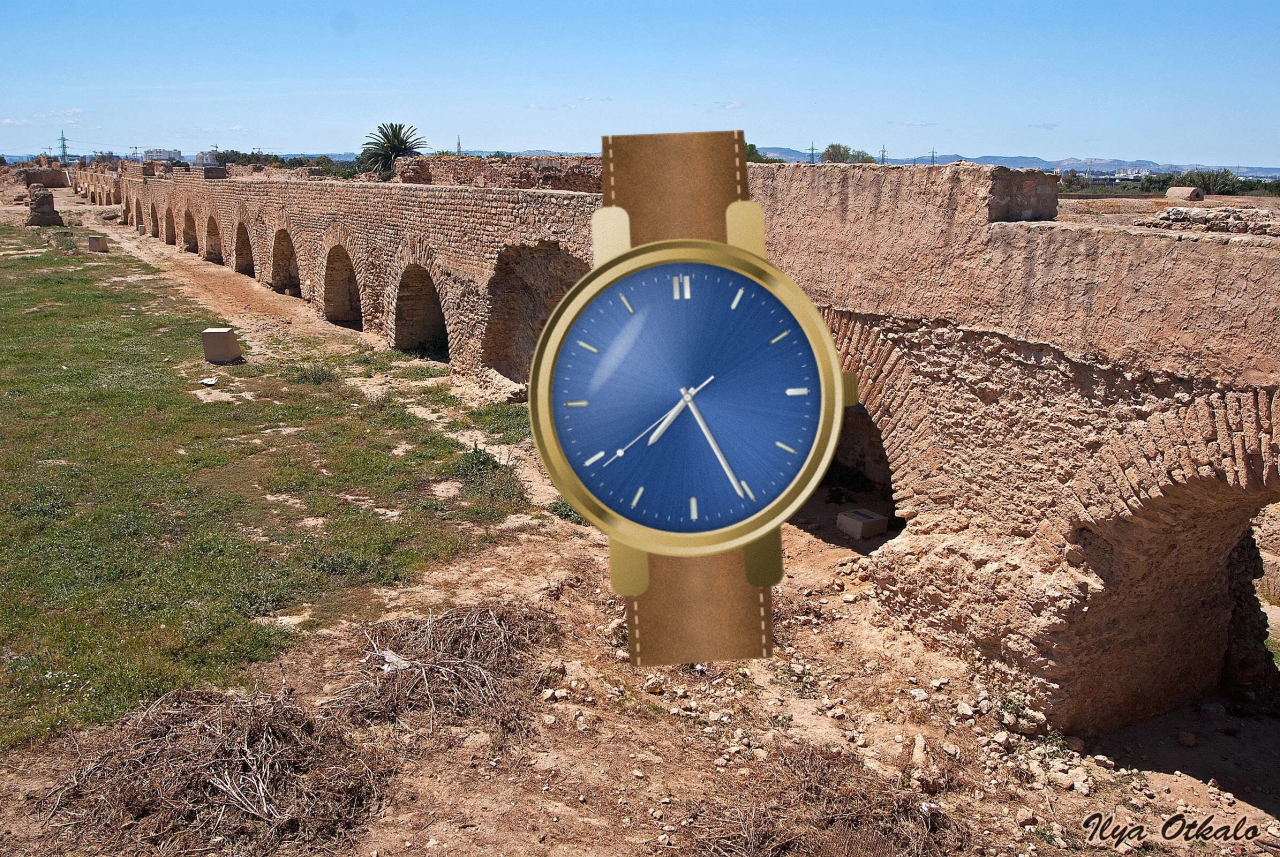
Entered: 7 h 25 min 39 s
